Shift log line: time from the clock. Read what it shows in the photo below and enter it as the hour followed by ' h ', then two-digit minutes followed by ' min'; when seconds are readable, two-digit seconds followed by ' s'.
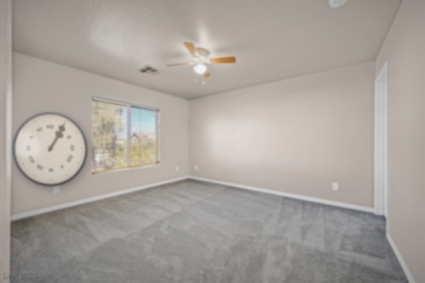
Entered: 1 h 05 min
